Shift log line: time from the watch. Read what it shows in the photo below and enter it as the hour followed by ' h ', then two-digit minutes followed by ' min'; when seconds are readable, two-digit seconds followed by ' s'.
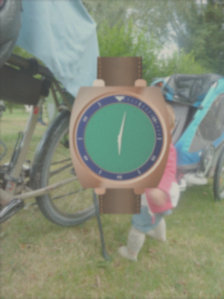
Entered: 6 h 02 min
